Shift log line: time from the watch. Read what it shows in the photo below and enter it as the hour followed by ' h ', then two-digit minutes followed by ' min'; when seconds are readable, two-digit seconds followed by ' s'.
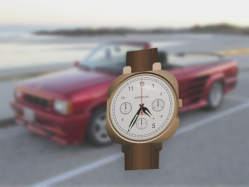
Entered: 4 h 35 min
